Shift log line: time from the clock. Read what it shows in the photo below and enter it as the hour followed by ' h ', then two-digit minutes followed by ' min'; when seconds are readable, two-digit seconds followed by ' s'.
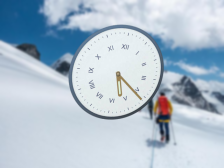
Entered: 5 h 21 min
